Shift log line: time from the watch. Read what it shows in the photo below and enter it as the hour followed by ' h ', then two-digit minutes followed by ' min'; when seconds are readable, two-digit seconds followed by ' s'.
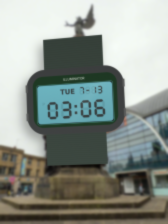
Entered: 3 h 06 min
